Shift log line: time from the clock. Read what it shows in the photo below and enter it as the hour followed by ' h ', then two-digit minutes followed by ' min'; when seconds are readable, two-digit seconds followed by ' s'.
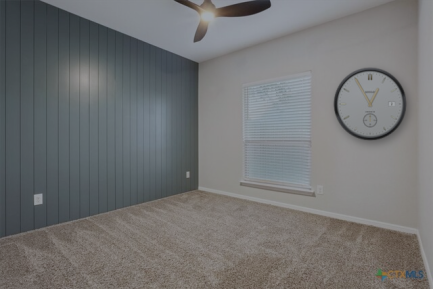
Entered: 12 h 55 min
